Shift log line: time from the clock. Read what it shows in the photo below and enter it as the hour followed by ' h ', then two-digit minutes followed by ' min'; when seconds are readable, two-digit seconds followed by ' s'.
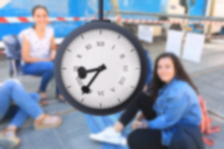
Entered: 8 h 36 min
